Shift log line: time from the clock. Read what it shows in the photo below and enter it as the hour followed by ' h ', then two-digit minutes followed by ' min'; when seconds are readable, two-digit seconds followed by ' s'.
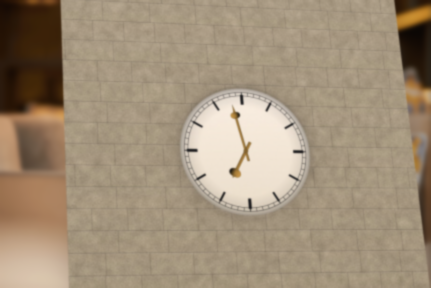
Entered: 6 h 58 min
